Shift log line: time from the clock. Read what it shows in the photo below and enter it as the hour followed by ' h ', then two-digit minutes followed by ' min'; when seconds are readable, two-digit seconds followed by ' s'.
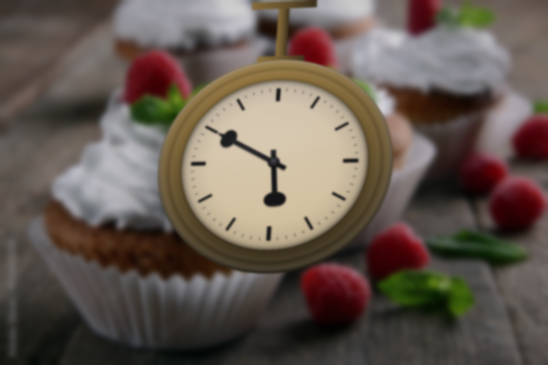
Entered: 5 h 50 min
